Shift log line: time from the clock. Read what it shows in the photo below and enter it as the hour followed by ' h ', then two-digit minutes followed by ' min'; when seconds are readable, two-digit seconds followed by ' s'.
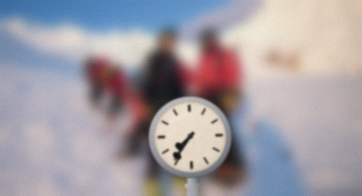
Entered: 7 h 36 min
